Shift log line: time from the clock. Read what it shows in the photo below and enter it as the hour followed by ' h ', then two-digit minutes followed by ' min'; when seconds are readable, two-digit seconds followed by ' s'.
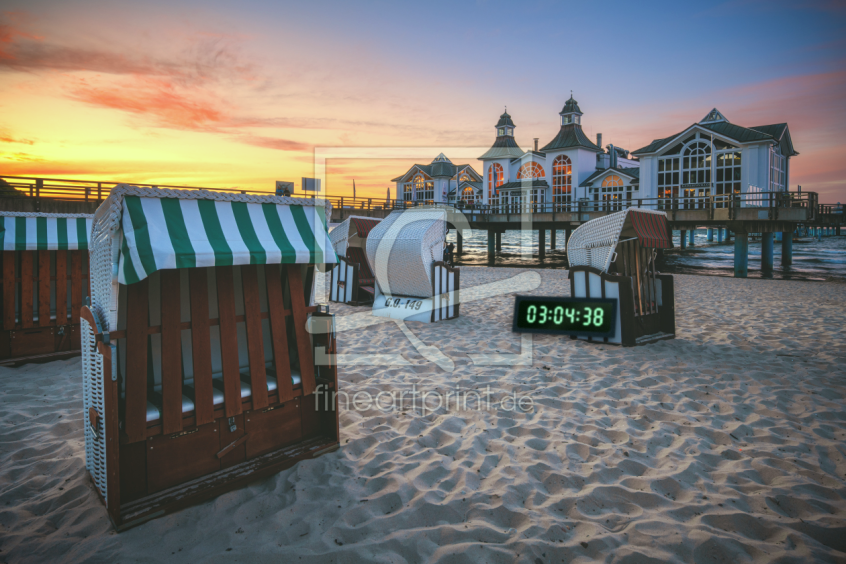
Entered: 3 h 04 min 38 s
